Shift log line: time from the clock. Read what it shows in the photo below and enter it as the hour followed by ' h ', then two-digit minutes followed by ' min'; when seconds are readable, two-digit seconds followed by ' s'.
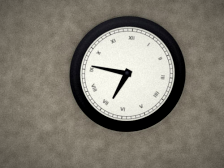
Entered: 6 h 46 min
